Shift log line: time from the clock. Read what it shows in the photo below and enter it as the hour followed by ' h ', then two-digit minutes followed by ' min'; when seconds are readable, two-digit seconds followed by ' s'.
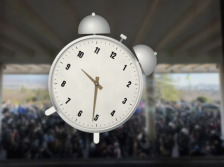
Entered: 9 h 26 min
